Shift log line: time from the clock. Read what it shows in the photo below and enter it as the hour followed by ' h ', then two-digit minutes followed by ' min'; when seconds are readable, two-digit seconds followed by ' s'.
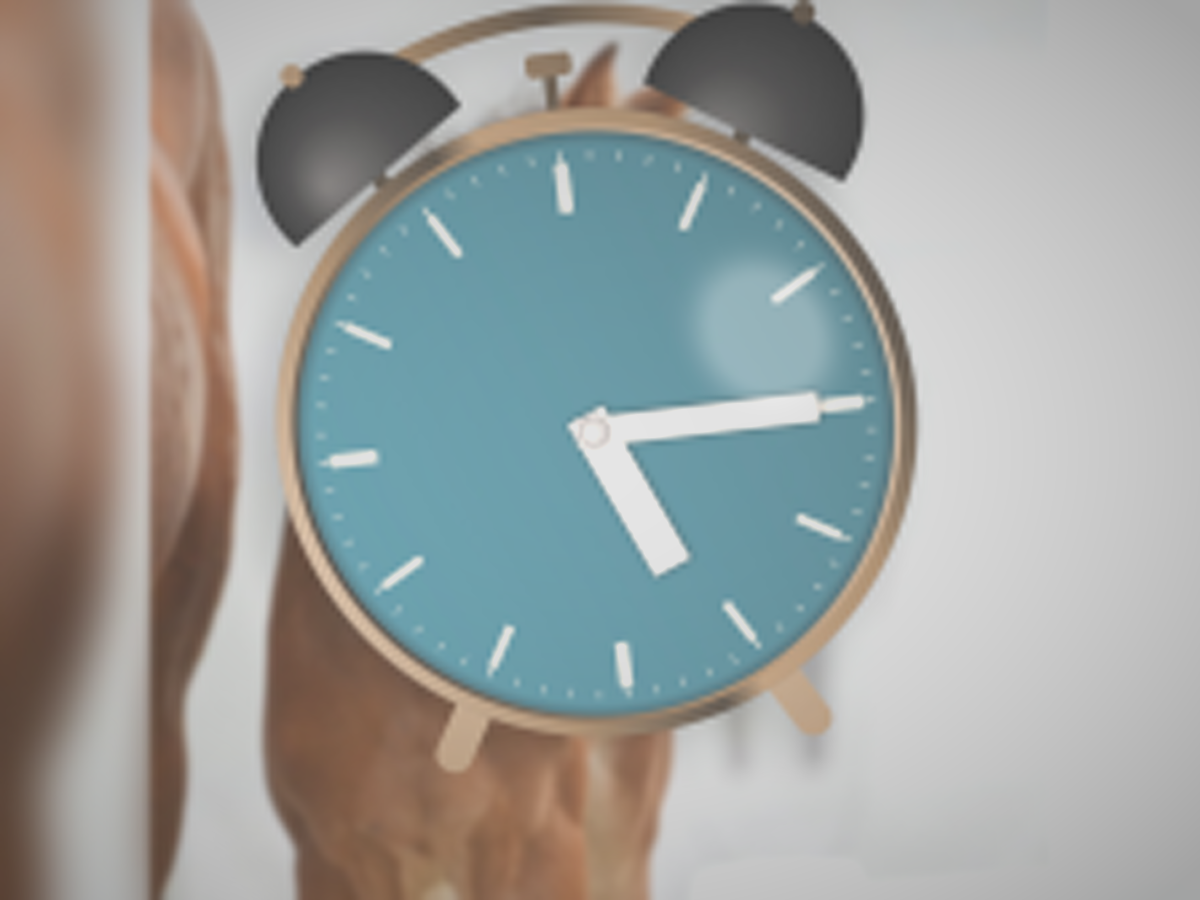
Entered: 5 h 15 min
